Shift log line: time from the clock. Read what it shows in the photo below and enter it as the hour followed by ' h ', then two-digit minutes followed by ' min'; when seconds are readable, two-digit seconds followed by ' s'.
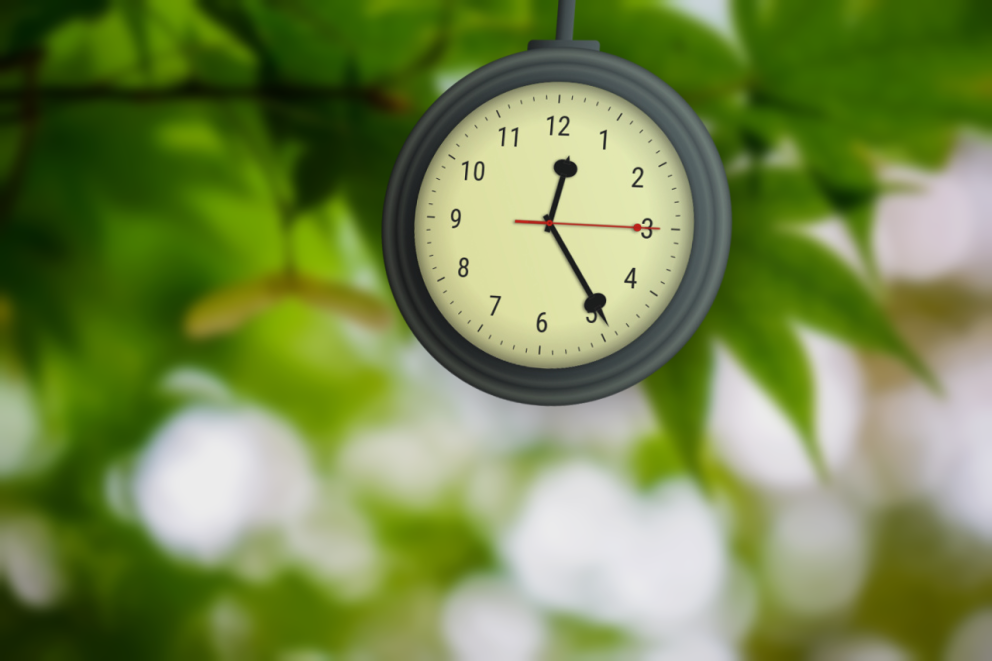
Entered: 12 h 24 min 15 s
